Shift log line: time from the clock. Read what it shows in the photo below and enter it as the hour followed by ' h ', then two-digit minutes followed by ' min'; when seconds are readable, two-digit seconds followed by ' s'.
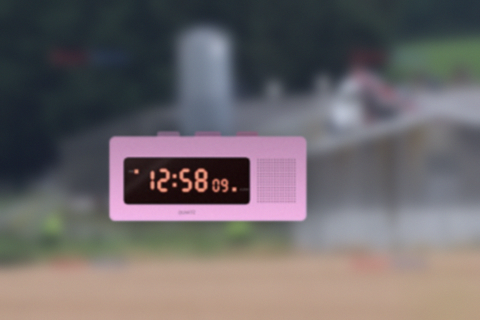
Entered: 12 h 58 min 09 s
